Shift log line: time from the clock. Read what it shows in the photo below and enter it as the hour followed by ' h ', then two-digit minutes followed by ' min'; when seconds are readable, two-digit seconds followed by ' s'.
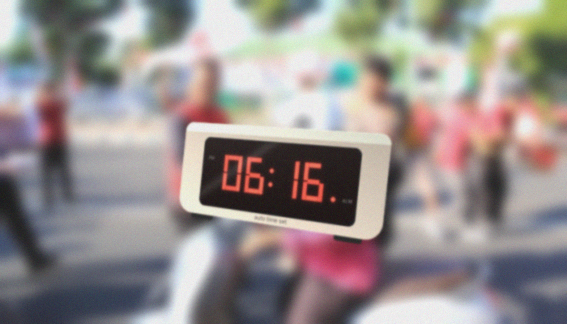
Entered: 6 h 16 min
